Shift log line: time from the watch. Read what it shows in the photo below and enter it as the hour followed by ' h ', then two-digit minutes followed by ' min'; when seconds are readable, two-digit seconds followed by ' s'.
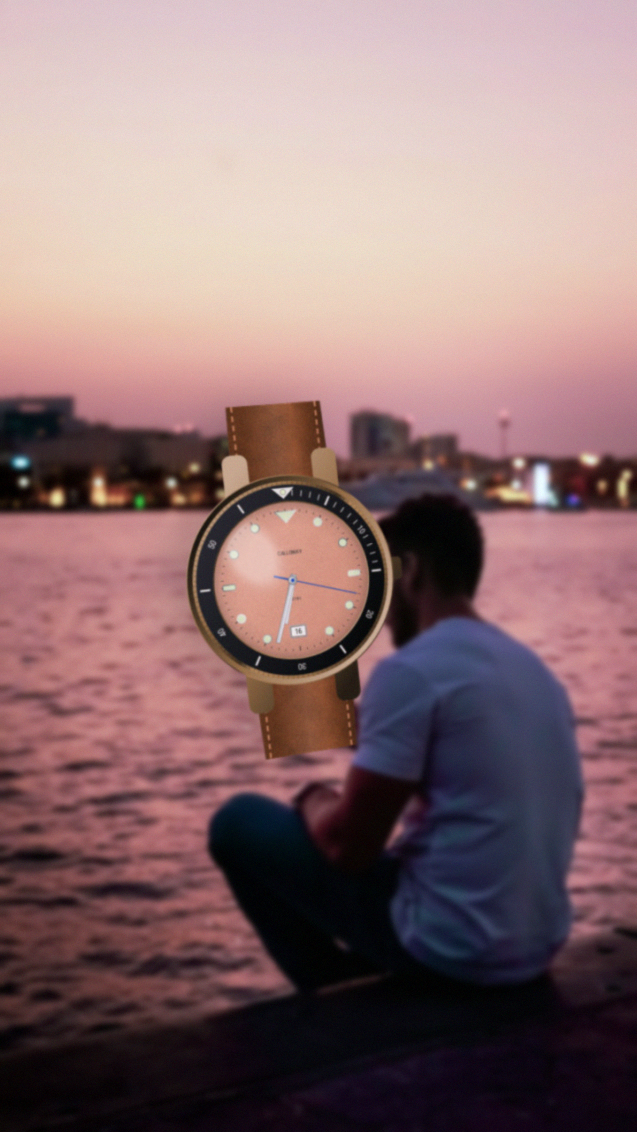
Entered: 6 h 33 min 18 s
